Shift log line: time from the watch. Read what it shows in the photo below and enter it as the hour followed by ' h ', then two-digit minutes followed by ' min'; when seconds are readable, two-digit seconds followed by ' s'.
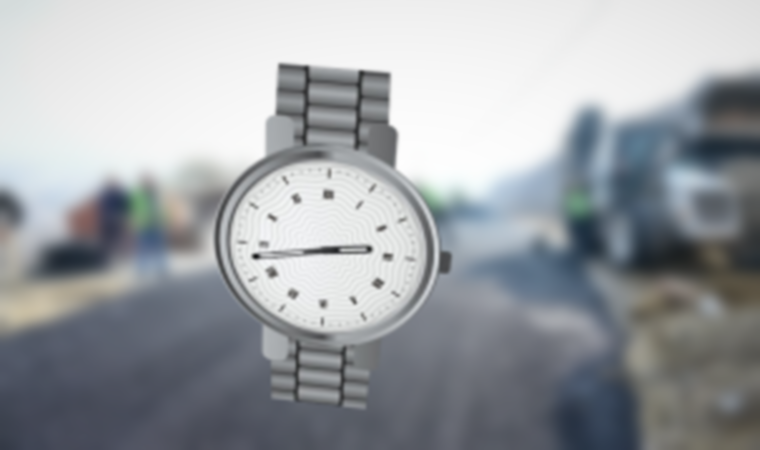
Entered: 2 h 43 min
